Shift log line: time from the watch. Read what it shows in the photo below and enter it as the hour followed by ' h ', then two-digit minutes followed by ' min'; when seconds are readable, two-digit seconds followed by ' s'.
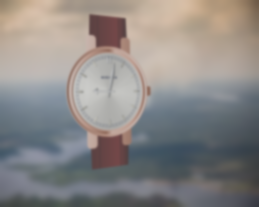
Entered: 9 h 02 min
